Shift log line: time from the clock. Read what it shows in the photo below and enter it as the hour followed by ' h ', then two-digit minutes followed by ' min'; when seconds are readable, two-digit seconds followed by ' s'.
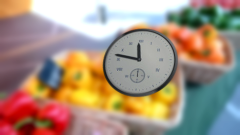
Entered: 11 h 47 min
